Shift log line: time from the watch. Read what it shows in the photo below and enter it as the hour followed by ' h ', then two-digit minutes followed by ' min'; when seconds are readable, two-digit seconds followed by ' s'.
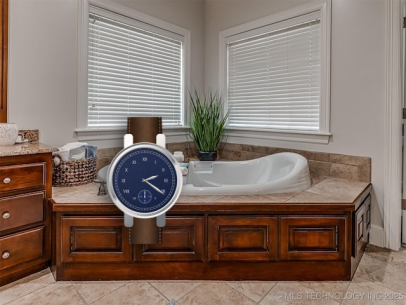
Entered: 2 h 21 min
